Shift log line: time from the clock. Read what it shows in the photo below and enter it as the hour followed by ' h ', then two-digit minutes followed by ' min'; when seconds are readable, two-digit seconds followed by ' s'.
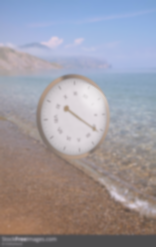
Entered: 9 h 16 min
